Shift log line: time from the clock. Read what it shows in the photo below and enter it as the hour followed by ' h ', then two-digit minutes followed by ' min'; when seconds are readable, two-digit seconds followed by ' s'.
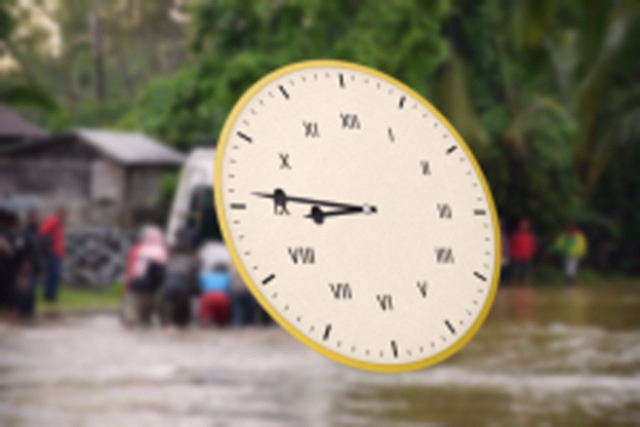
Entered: 8 h 46 min
